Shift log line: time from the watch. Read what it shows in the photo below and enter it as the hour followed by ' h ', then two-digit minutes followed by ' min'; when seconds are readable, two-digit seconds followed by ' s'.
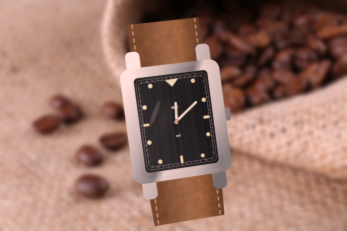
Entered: 12 h 09 min
